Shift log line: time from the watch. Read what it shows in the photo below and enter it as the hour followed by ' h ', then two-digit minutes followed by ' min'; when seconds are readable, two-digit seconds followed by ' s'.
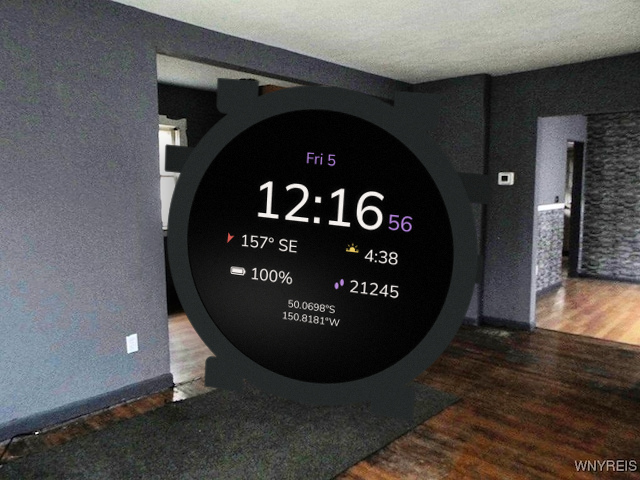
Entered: 12 h 16 min 56 s
